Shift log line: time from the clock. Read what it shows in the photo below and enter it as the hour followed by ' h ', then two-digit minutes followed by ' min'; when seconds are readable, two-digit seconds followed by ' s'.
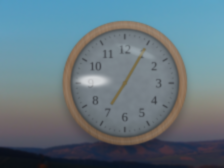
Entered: 7 h 05 min
